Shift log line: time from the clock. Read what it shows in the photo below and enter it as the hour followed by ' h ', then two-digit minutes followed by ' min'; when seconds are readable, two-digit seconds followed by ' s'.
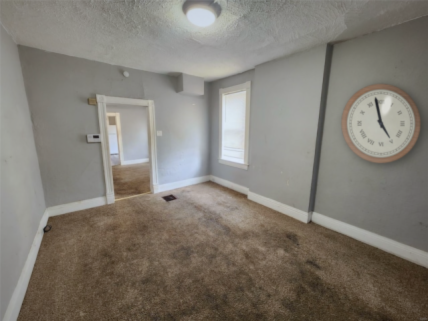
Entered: 4 h 58 min
